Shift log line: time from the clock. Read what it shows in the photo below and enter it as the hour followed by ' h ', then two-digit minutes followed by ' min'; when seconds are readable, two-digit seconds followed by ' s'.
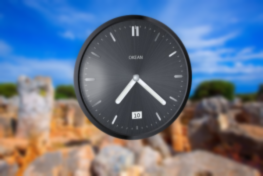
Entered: 7 h 22 min
